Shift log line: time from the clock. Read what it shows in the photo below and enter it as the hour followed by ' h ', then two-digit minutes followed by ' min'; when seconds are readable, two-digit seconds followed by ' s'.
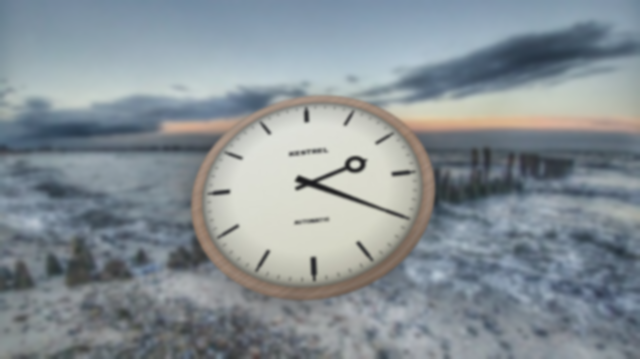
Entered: 2 h 20 min
